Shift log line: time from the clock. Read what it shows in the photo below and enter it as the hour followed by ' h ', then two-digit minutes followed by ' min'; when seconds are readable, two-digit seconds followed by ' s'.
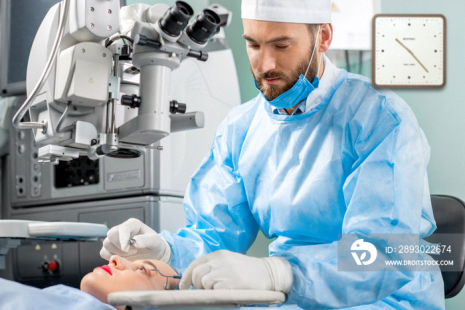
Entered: 10 h 23 min
